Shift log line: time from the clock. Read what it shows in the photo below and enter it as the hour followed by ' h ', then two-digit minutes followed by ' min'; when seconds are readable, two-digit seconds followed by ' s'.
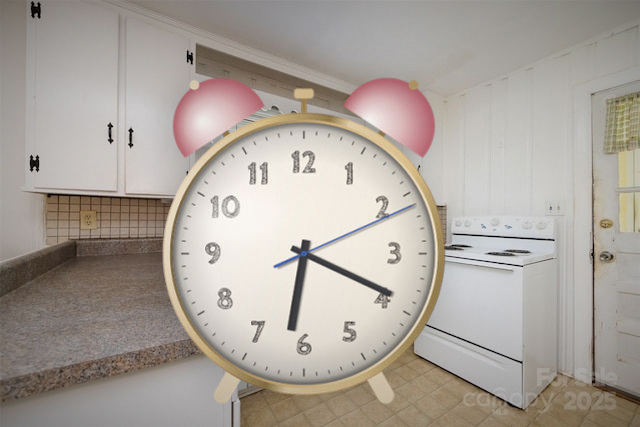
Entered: 6 h 19 min 11 s
